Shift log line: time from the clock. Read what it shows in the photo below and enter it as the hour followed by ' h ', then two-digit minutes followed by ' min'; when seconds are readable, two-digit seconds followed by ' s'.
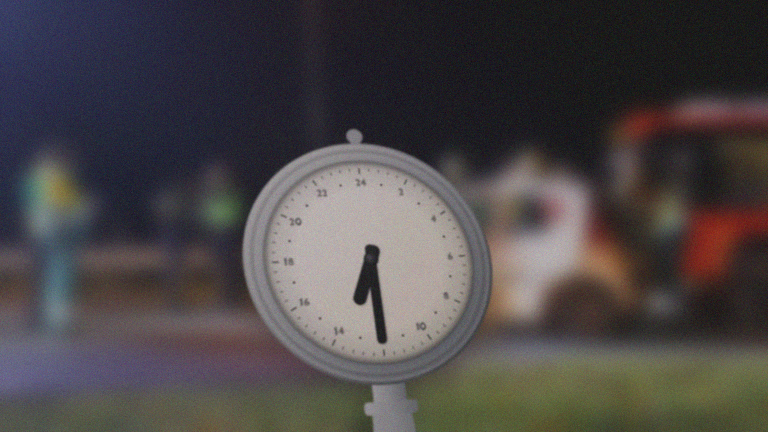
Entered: 13 h 30 min
